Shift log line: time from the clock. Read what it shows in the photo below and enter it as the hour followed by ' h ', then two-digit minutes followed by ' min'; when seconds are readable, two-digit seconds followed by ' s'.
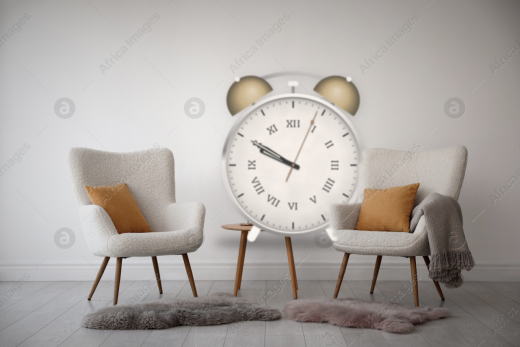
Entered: 9 h 50 min 04 s
